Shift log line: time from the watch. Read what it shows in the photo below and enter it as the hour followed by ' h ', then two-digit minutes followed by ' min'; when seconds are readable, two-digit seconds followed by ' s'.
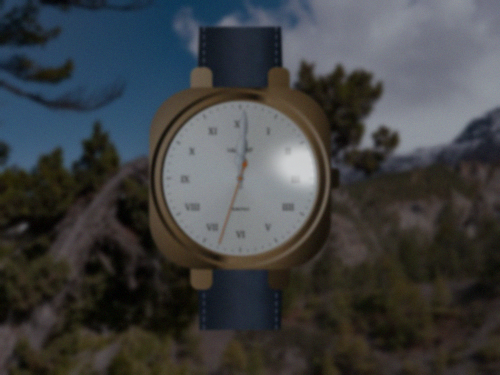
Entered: 12 h 00 min 33 s
